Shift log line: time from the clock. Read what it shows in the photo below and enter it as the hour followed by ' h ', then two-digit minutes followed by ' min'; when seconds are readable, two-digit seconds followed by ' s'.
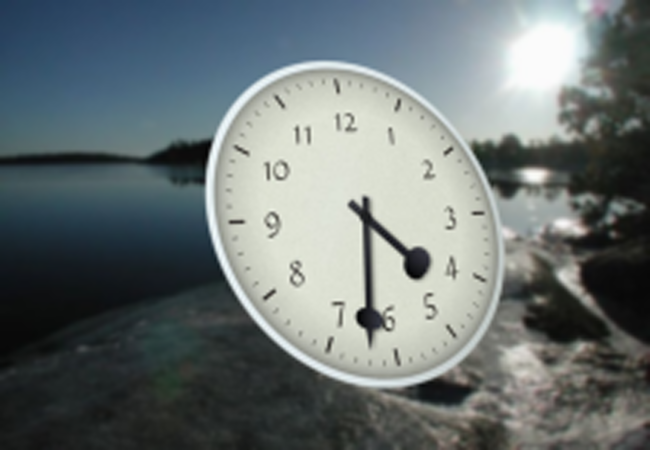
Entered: 4 h 32 min
